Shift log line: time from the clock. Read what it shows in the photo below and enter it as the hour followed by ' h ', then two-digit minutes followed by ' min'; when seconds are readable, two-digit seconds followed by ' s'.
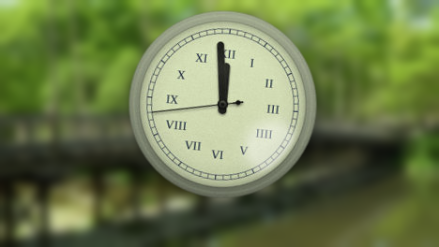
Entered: 11 h 58 min 43 s
